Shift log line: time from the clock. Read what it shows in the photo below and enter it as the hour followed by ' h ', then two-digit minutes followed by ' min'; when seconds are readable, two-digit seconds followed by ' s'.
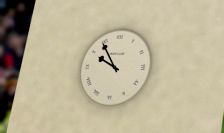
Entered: 9 h 54 min
